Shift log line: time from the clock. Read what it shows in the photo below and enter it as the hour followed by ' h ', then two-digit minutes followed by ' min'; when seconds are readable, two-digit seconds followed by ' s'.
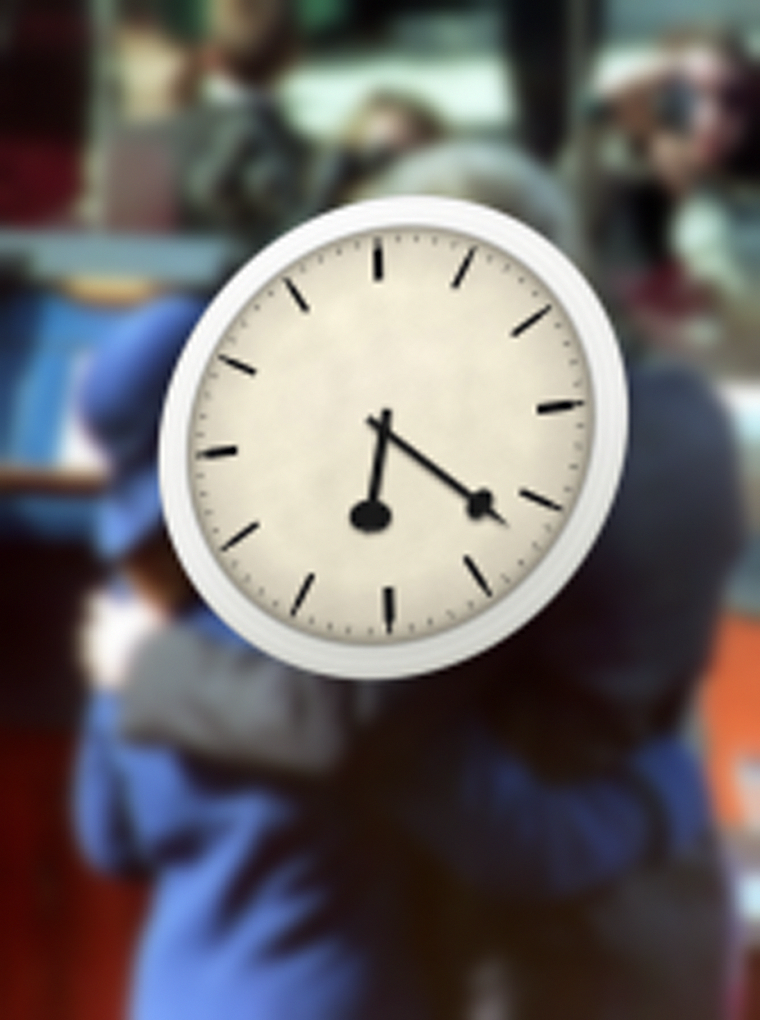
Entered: 6 h 22 min
